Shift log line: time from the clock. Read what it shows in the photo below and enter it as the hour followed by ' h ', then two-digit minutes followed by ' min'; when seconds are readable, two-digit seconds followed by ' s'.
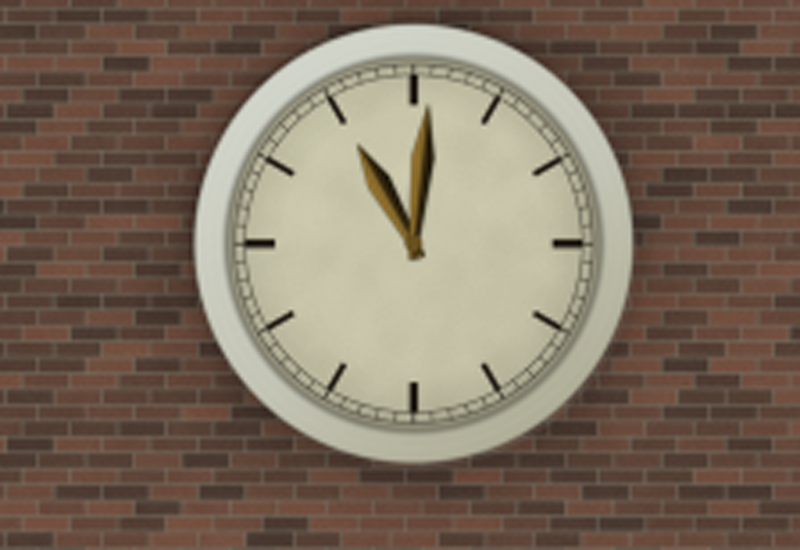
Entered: 11 h 01 min
